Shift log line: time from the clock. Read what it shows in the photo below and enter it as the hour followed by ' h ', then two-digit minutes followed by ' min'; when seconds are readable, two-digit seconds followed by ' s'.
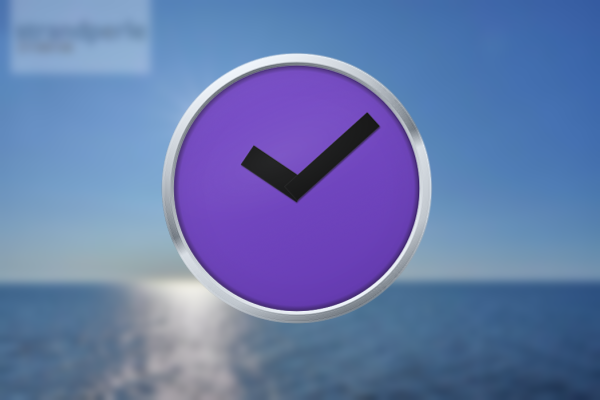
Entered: 10 h 08 min
